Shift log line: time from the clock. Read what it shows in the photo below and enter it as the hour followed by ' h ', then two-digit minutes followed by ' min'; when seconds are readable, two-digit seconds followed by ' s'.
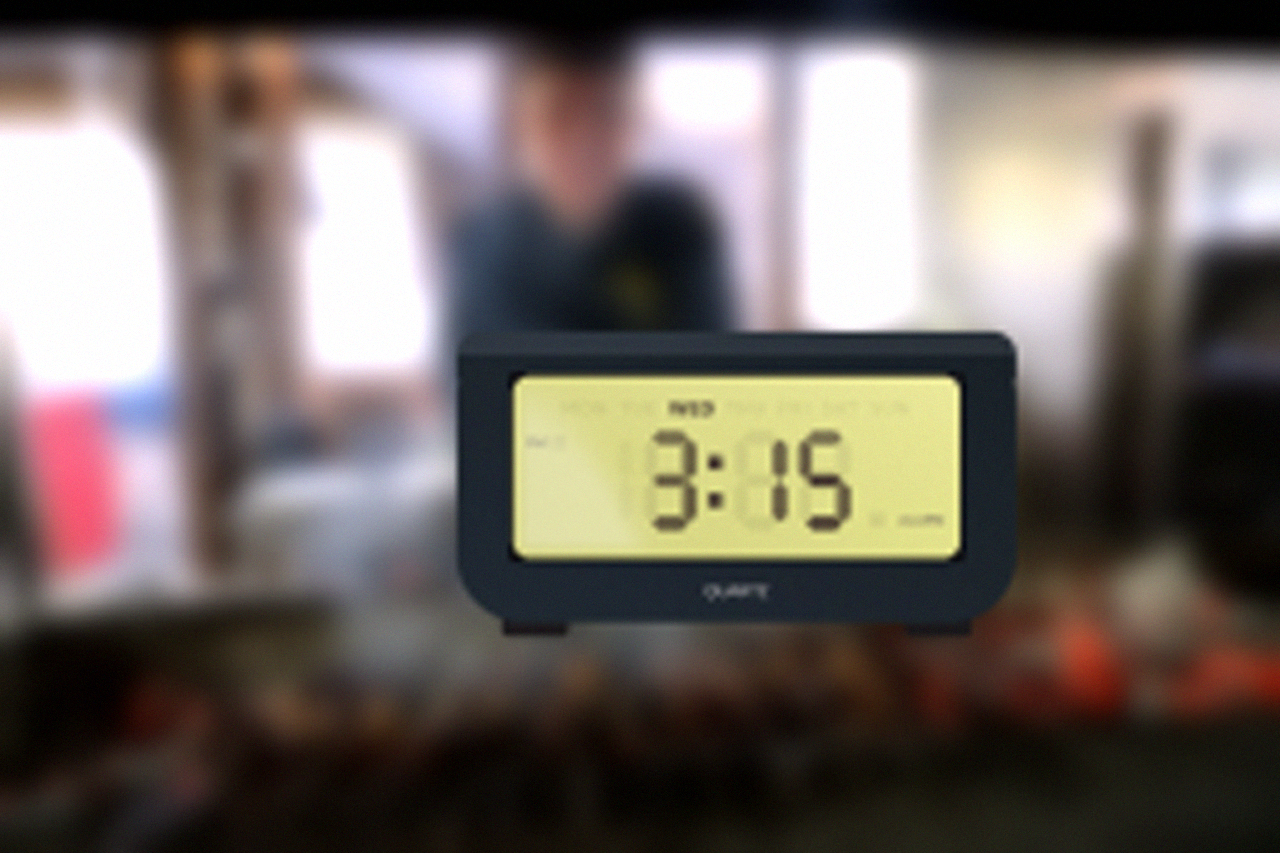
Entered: 3 h 15 min
